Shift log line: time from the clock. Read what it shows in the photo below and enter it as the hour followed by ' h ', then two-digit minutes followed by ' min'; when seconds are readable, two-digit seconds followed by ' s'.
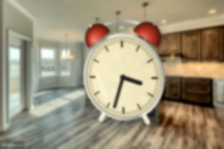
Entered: 3 h 33 min
